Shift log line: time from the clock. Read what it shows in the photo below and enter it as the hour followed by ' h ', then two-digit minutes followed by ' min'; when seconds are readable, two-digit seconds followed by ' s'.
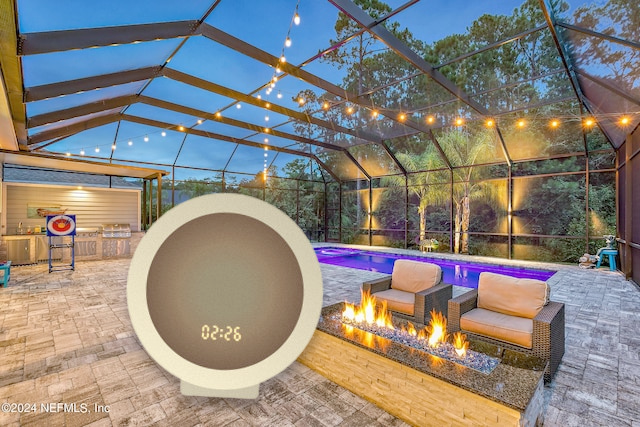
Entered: 2 h 26 min
